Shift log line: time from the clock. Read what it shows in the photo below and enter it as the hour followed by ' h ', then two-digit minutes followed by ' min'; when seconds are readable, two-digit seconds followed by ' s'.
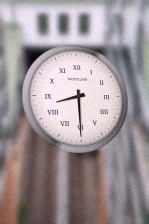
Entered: 8 h 30 min
